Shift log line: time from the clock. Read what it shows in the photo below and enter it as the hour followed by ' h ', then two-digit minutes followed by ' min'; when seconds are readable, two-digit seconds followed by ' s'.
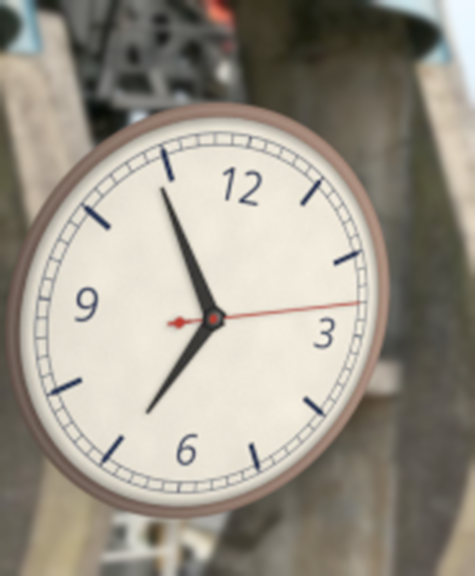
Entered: 6 h 54 min 13 s
